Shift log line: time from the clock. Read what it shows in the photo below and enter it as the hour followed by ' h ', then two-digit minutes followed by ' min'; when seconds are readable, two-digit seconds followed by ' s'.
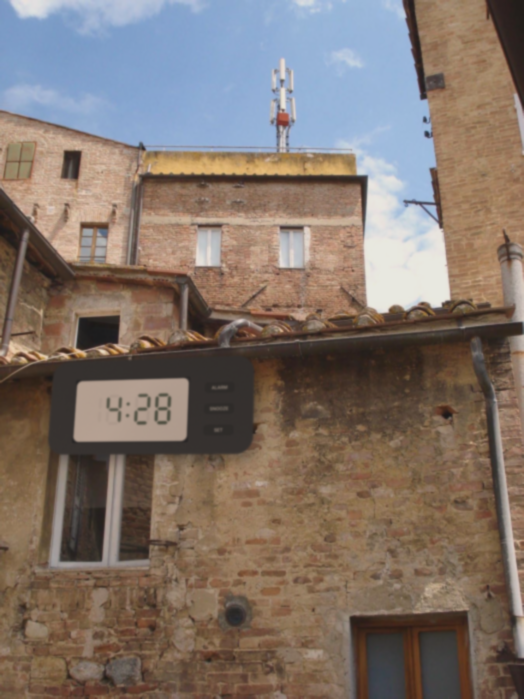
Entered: 4 h 28 min
